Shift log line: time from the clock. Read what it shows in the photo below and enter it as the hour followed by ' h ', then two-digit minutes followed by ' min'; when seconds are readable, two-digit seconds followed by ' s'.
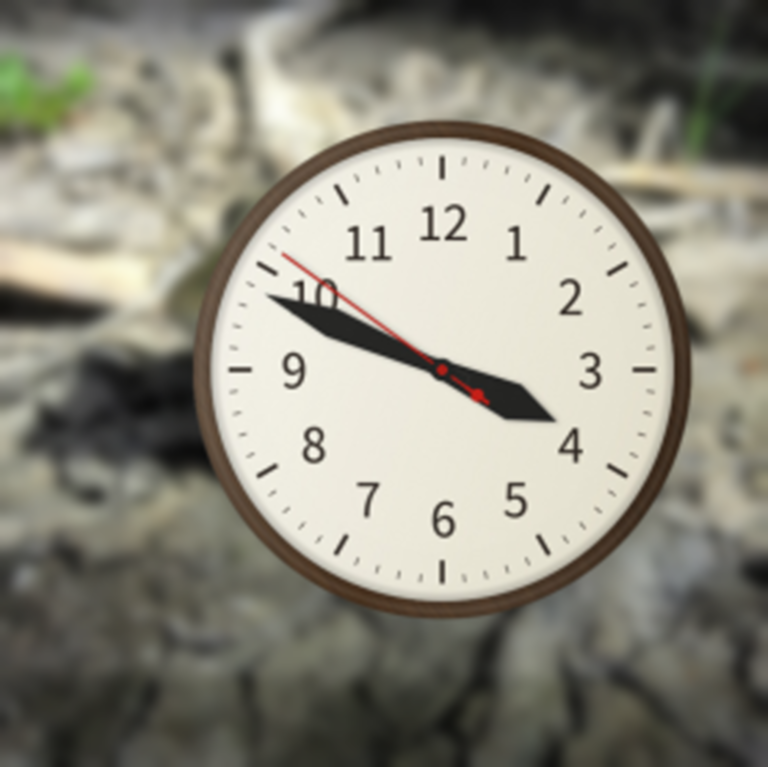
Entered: 3 h 48 min 51 s
